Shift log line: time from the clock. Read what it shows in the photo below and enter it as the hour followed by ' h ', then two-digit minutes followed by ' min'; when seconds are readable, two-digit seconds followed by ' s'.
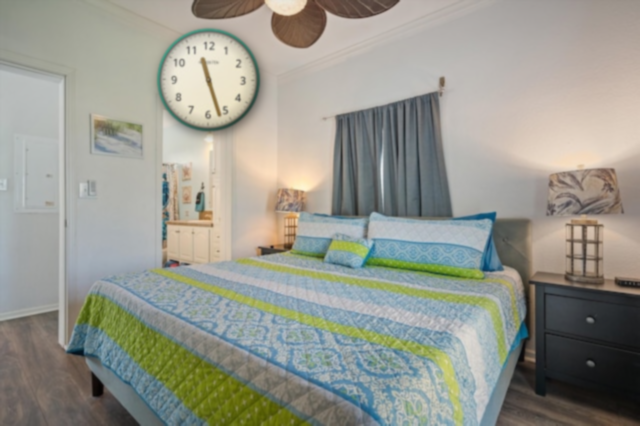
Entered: 11 h 27 min
